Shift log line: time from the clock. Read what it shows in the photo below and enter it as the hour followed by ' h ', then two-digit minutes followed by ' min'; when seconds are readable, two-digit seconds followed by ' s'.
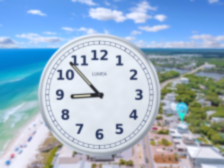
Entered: 8 h 53 min
